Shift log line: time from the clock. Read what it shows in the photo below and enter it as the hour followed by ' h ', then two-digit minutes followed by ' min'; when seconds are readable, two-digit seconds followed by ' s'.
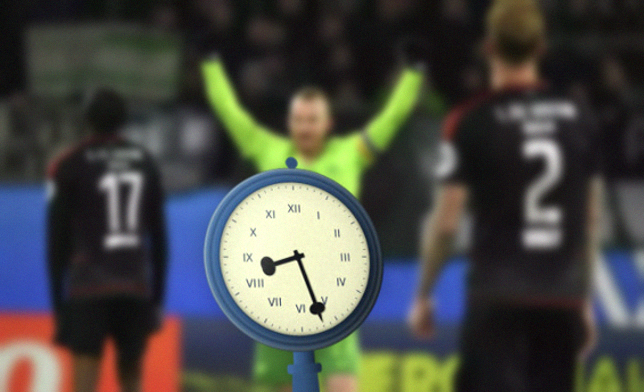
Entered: 8 h 27 min
